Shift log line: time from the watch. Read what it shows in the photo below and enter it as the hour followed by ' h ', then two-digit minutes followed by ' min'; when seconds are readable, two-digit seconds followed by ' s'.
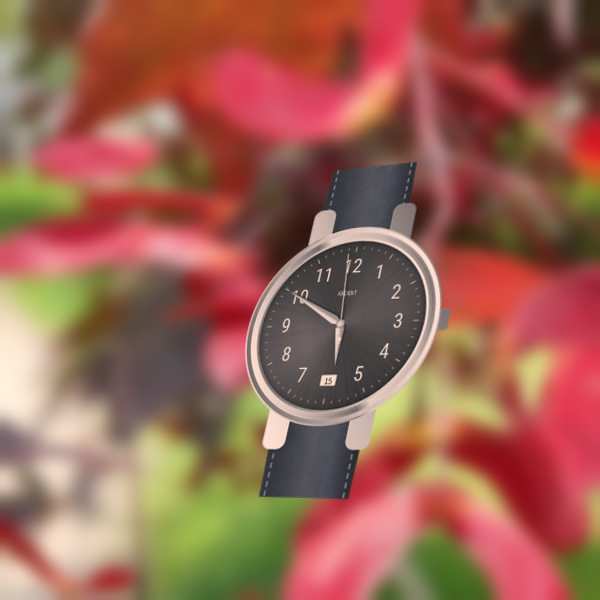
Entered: 5 h 49 min 59 s
